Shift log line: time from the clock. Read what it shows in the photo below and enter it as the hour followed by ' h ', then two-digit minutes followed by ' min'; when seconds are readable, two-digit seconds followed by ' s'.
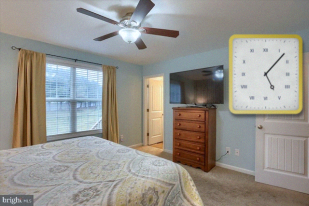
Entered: 5 h 07 min
